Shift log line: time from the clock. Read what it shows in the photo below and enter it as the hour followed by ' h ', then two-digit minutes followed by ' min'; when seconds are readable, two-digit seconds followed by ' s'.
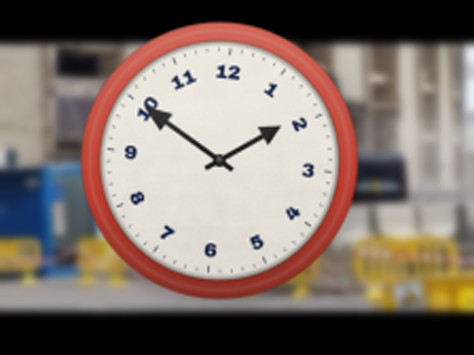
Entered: 1 h 50 min
